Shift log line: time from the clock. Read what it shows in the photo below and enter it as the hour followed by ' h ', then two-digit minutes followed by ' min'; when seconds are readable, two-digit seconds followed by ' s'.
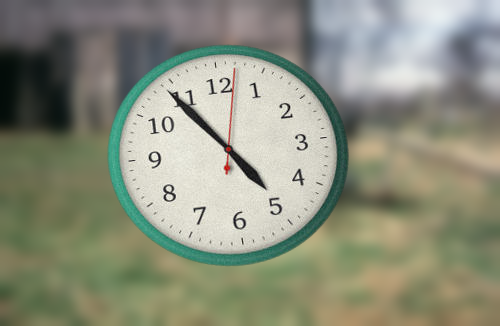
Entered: 4 h 54 min 02 s
